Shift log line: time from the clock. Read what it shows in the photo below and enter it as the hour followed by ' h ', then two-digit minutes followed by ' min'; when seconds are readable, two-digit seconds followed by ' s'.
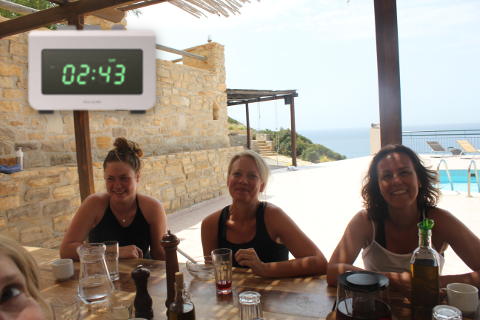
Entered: 2 h 43 min
